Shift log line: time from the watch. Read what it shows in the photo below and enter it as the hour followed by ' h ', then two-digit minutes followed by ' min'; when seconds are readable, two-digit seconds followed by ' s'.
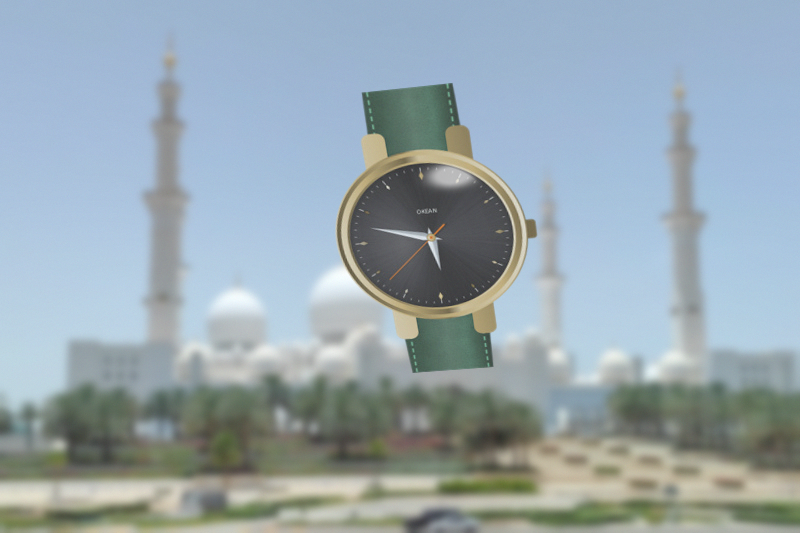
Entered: 5 h 47 min 38 s
